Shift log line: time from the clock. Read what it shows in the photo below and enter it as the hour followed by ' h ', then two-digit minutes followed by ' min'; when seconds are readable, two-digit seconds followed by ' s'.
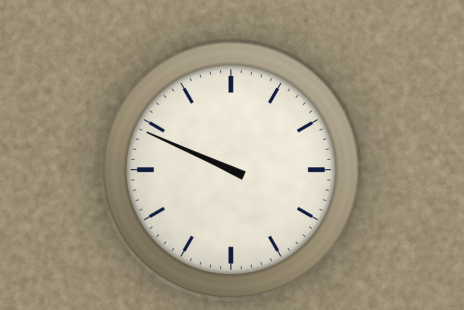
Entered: 9 h 49 min
